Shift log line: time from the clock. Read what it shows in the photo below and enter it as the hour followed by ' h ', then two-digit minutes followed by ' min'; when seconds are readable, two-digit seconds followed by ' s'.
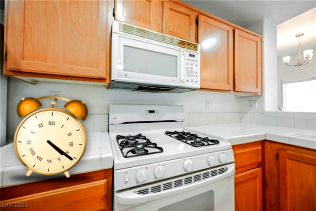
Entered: 4 h 21 min
